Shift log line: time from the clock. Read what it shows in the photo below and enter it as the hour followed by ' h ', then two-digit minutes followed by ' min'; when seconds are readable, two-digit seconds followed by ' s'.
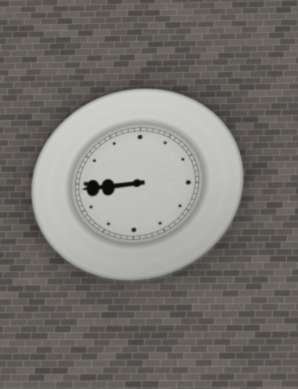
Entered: 8 h 44 min
